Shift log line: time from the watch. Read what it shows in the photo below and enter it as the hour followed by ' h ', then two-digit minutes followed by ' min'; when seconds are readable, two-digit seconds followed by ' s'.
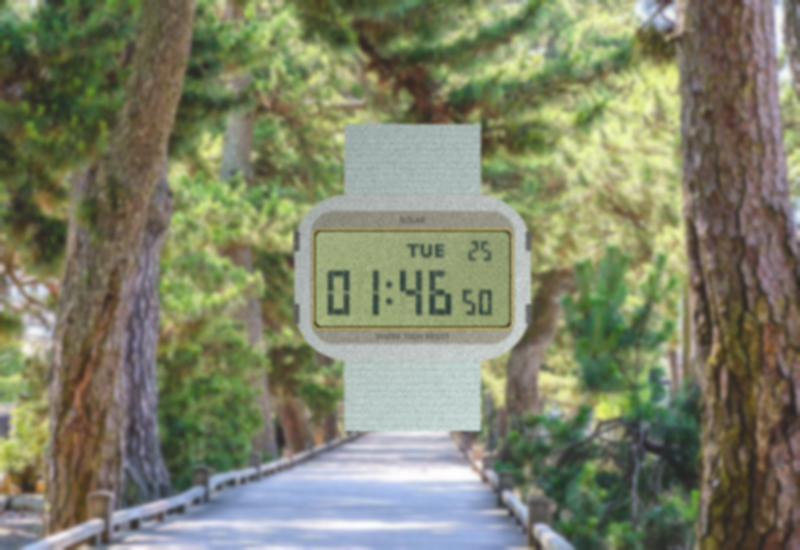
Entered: 1 h 46 min 50 s
